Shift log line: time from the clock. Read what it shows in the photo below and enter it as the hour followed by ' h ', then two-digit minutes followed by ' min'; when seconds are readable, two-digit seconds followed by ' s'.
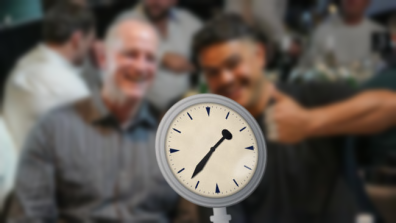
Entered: 1 h 37 min
